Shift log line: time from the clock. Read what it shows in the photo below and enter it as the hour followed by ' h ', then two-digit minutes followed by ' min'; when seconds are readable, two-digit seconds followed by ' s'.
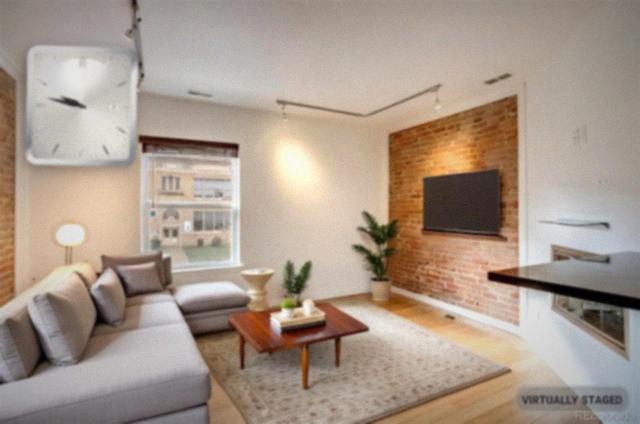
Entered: 9 h 47 min
